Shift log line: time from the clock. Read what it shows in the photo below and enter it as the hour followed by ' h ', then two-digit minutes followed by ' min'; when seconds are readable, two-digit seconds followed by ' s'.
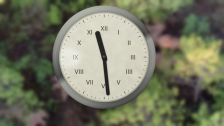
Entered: 11 h 29 min
